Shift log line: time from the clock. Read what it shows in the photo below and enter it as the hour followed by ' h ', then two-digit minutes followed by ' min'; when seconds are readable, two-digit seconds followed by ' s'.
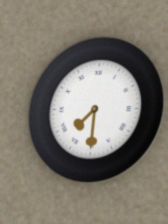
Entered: 7 h 30 min
